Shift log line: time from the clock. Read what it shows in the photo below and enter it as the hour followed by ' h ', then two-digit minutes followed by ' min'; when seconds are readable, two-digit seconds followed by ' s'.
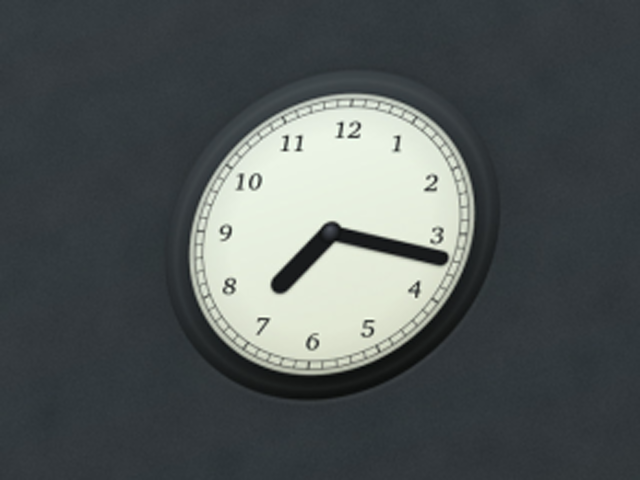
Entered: 7 h 17 min
